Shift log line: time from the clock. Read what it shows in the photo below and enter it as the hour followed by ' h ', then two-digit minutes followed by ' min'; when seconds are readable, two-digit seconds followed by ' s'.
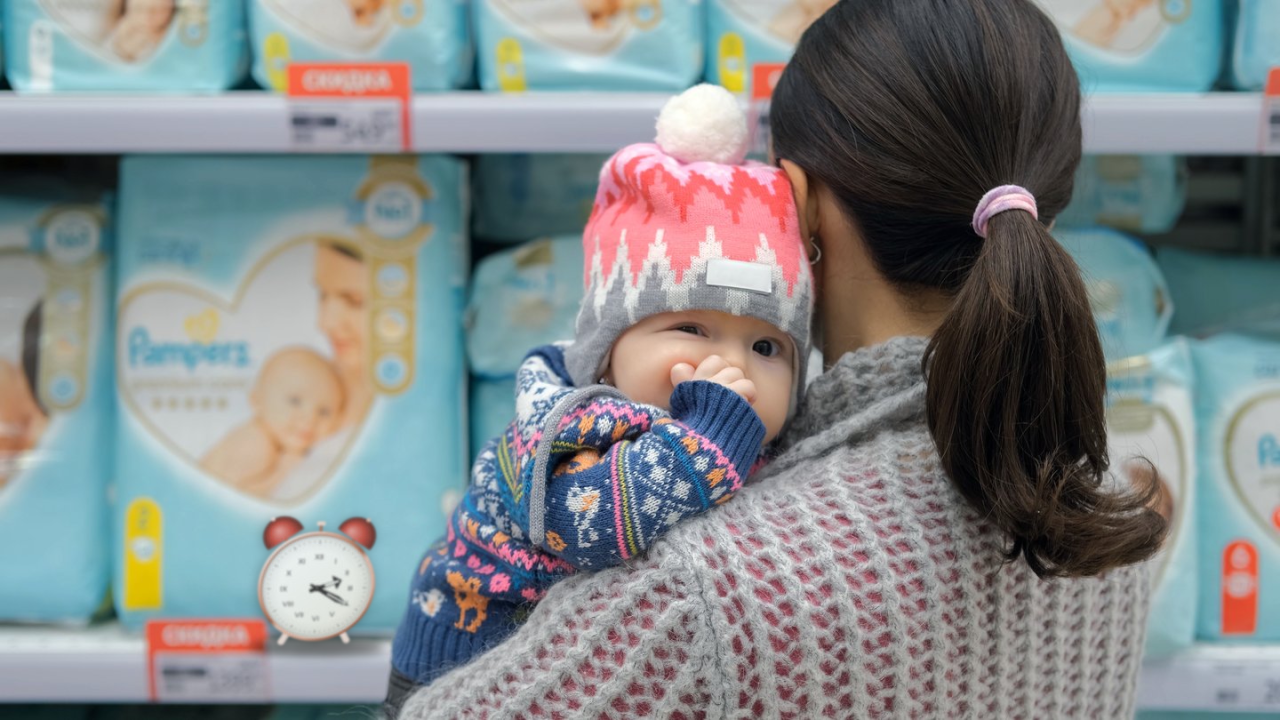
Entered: 2 h 20 min
